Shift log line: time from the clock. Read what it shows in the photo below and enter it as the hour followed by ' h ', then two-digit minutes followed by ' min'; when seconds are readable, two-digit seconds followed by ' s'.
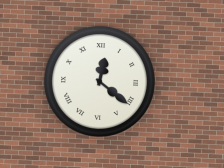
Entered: 12 h 21 min
